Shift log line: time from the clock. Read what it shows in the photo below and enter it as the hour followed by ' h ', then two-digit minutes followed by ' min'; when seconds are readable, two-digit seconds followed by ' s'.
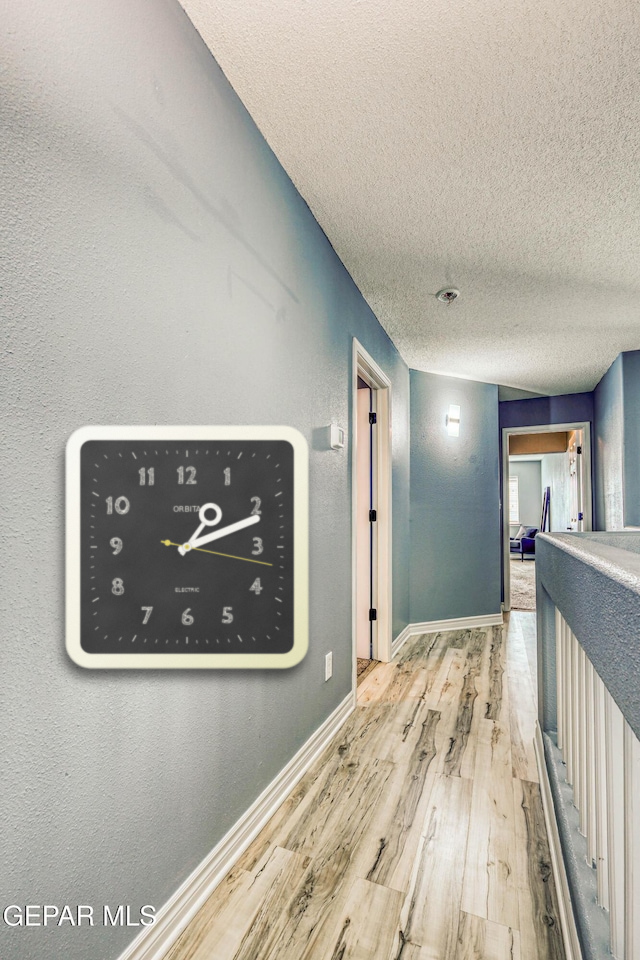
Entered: 1 h 11 min 17 s
